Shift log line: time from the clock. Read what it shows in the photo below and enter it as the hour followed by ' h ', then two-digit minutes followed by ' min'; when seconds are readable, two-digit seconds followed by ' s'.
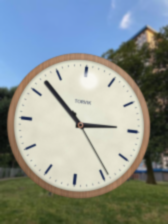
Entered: 2 h 52 min 24 s
